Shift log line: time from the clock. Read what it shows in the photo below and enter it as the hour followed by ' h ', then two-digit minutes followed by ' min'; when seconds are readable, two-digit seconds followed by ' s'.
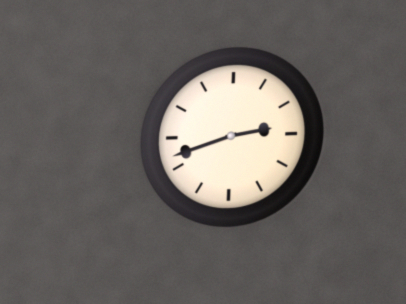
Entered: 2 h 42 min
